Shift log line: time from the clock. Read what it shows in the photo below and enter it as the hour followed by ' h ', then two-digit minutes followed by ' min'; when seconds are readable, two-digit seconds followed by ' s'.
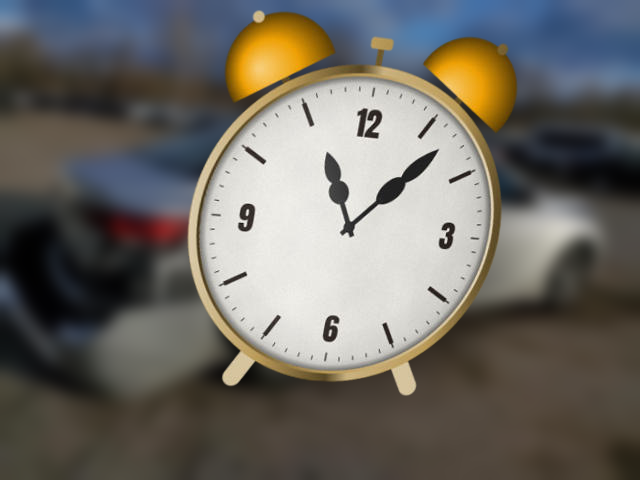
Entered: 11 h 07 min
